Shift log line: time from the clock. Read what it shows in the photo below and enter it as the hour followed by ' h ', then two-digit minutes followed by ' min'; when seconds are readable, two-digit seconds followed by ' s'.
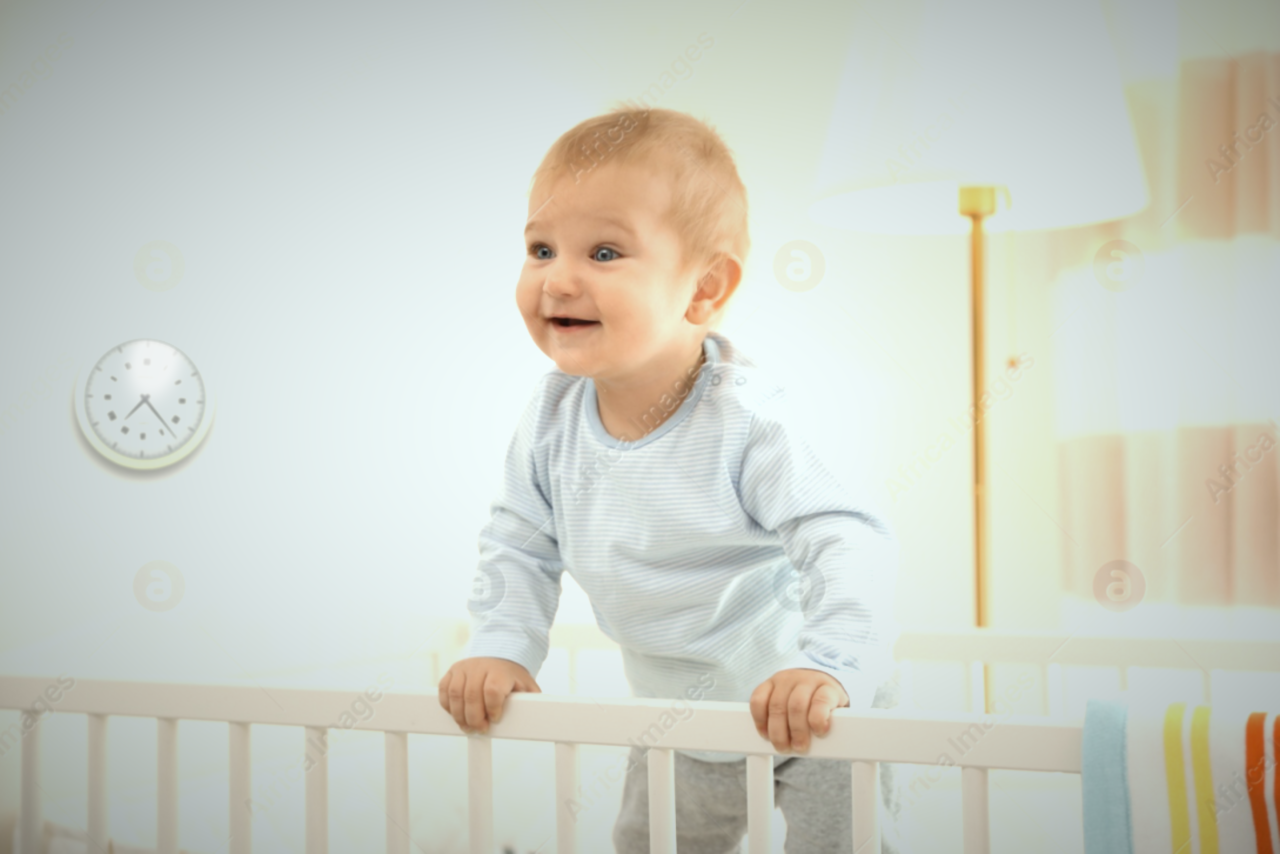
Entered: 7 h 23 min
